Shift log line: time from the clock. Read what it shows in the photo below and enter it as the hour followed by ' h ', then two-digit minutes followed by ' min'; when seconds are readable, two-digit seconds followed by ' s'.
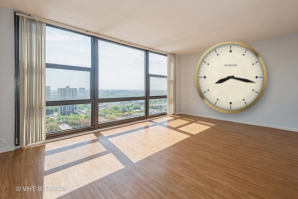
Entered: 8 h 17 min
